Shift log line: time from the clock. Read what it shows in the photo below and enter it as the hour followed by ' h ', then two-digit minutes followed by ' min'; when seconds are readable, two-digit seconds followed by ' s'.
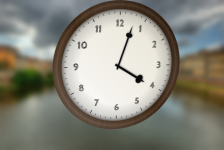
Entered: 4 h 03 min
